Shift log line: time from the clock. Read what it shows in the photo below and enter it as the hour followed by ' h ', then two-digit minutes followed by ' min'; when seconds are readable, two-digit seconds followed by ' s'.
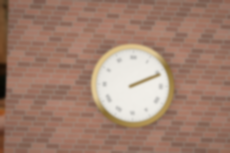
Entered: 2 h 11 min
